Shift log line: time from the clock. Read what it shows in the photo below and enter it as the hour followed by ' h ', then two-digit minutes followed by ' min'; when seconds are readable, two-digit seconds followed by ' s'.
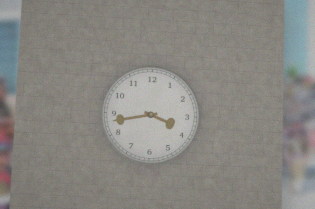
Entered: 3 h 43 min
